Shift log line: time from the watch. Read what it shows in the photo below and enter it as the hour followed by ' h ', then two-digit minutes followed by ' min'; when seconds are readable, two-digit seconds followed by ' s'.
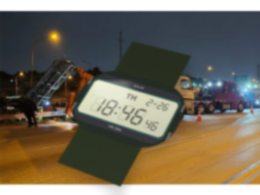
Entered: 18 h 46 min
